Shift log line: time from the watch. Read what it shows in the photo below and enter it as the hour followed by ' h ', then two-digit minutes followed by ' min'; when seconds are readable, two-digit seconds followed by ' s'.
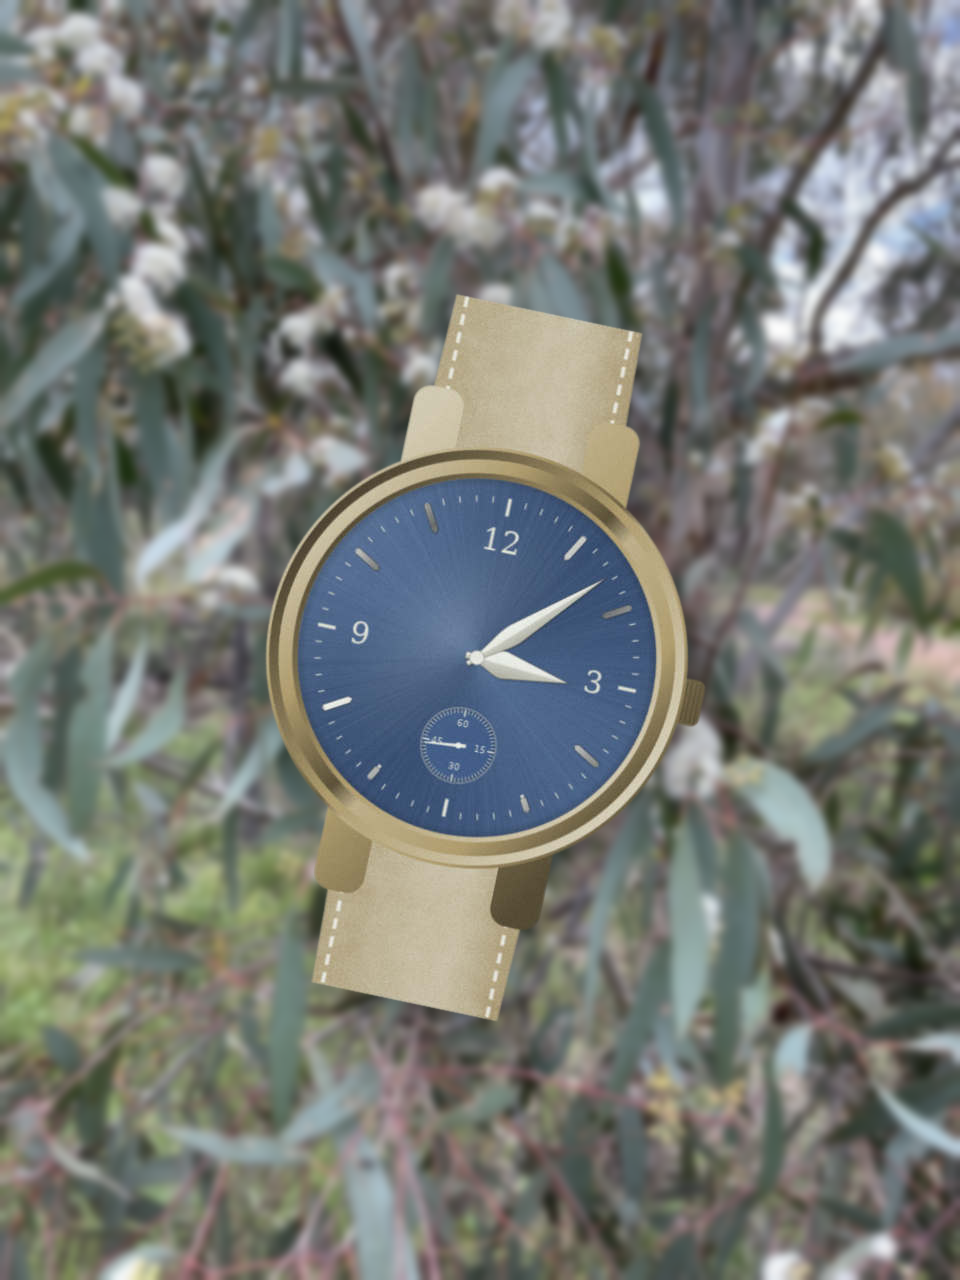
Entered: 3 h 07 min 44 s
